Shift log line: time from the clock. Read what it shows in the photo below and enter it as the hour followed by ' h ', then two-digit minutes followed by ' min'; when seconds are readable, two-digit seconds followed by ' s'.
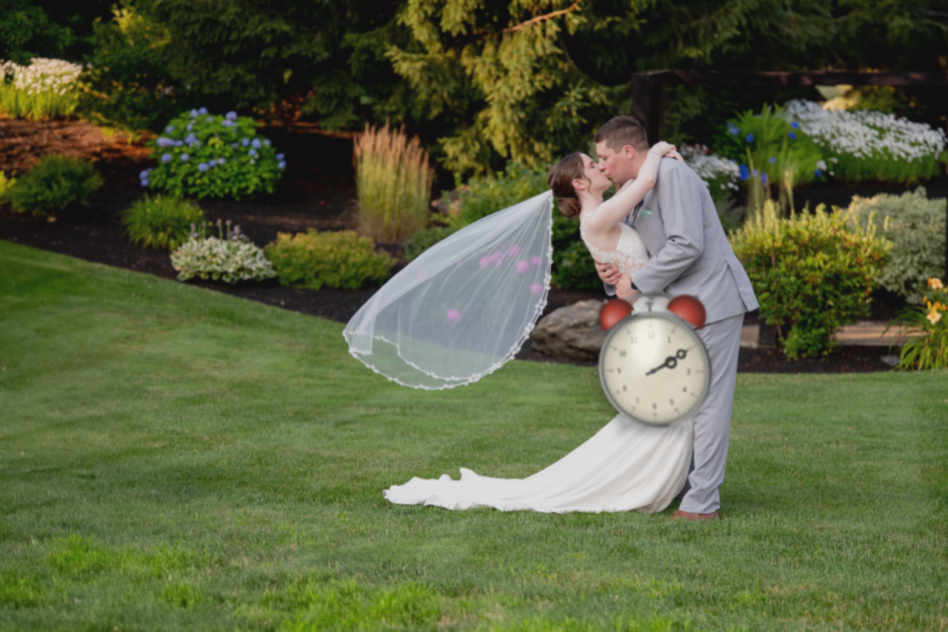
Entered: 2 h 10 min
